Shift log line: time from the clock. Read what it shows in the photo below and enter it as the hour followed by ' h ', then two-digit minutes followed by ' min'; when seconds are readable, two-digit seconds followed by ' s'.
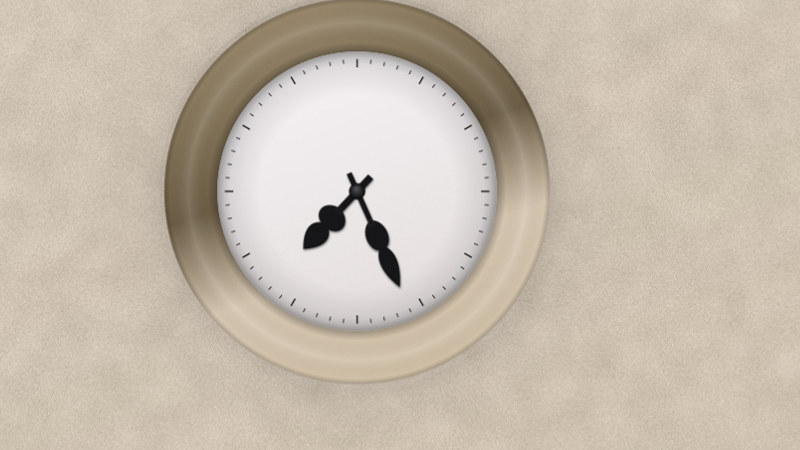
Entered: 7 h 26 min
